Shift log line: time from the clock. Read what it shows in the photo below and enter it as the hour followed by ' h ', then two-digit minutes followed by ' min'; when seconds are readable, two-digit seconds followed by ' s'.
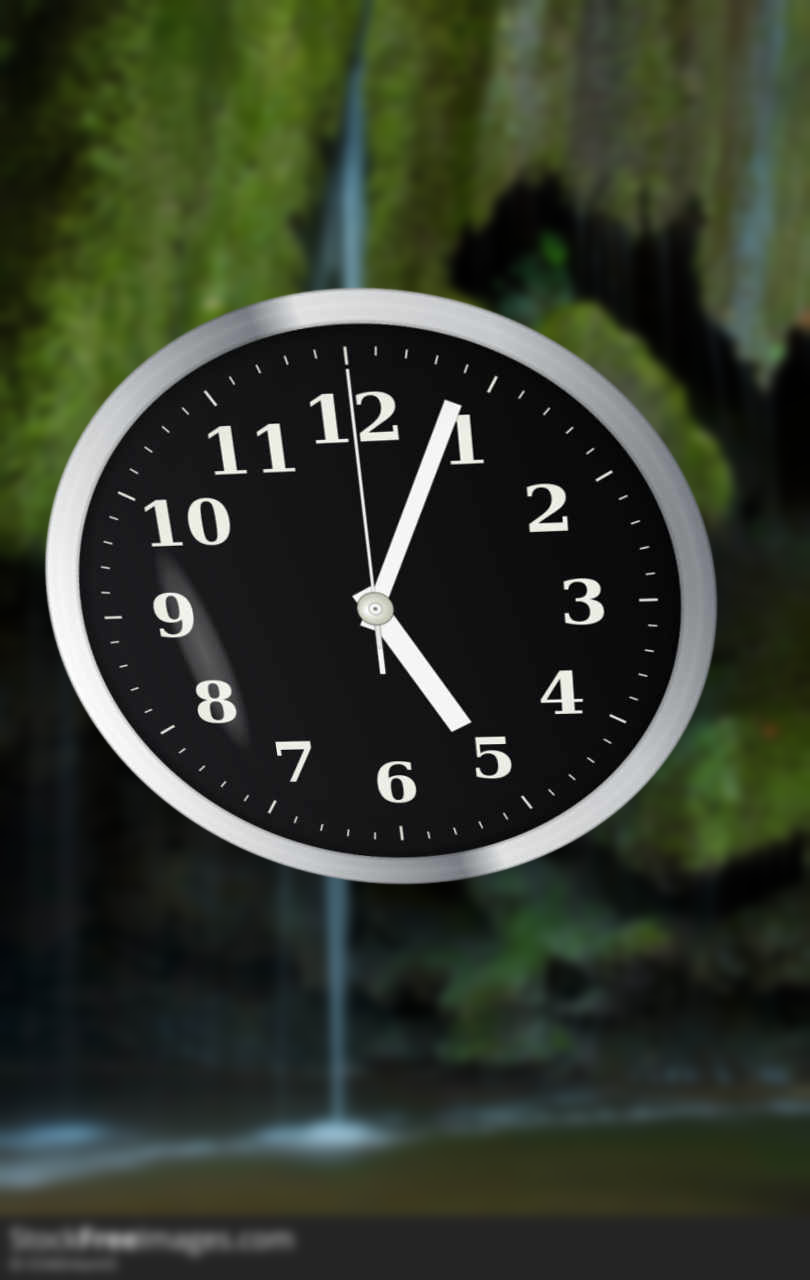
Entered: 5 h 04 min 00 s
